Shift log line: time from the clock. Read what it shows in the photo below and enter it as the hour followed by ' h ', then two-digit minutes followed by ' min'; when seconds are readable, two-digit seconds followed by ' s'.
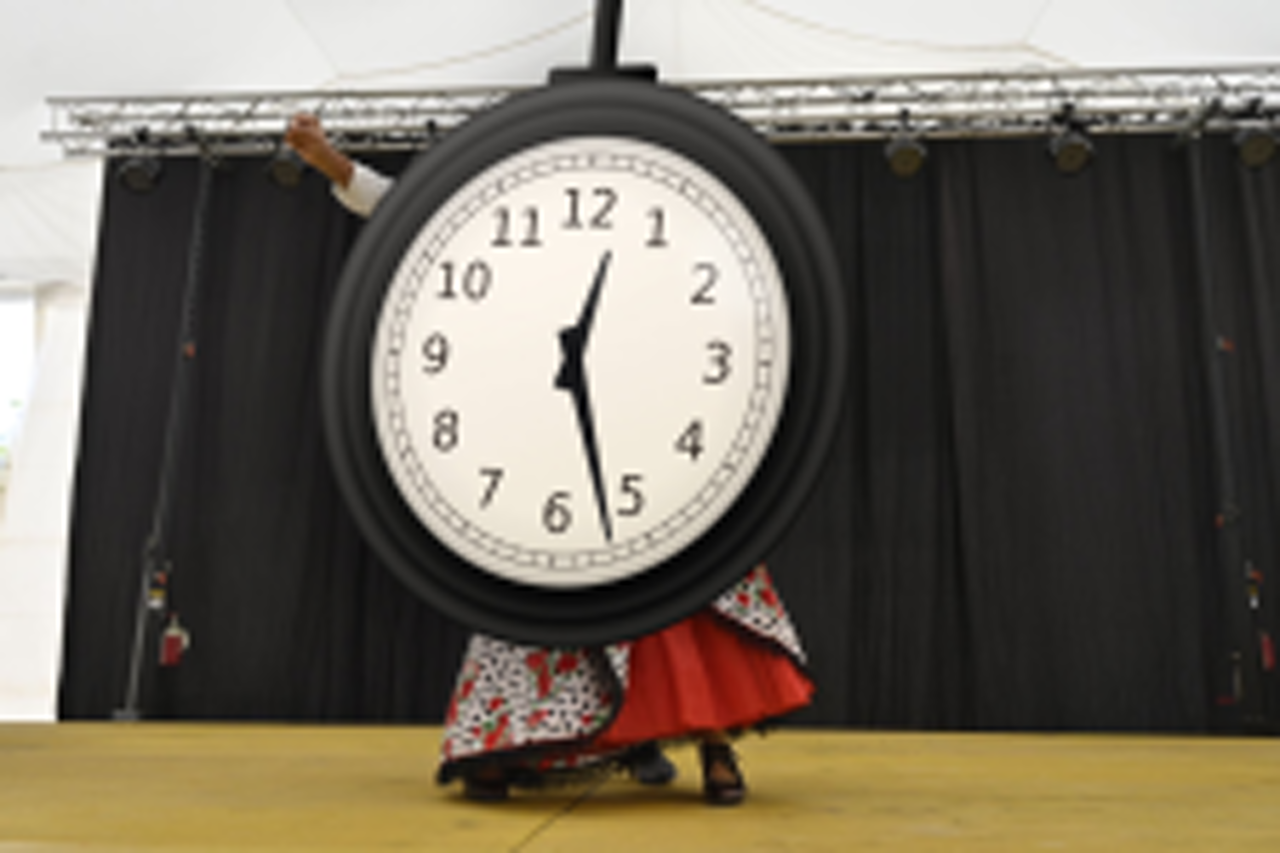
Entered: 12 h 27 min
